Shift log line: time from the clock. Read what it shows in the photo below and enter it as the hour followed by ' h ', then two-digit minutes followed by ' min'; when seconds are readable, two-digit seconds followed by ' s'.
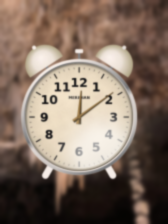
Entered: 12 h 09 min
